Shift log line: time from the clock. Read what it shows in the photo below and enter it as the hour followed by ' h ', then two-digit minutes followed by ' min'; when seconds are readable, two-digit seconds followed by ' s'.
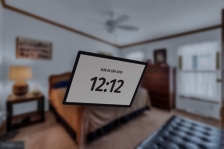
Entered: 12 h 12 min
